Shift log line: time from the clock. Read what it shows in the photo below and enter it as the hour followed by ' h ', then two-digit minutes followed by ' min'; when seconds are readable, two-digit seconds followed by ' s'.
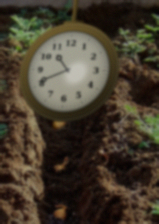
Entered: 10 h 41 min
